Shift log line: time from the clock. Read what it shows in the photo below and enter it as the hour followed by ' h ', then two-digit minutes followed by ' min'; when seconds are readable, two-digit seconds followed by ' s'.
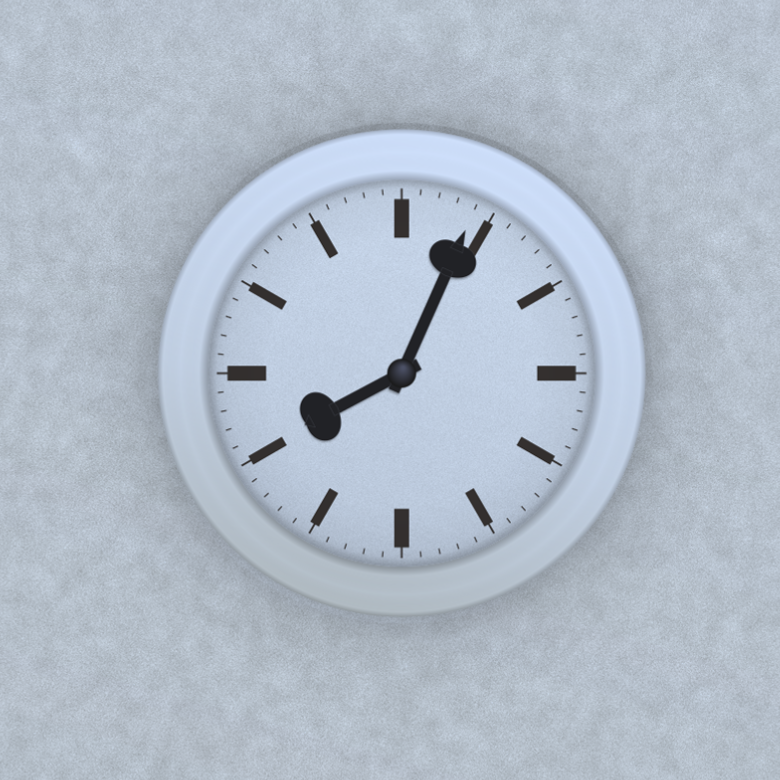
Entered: 8 h 04 min
